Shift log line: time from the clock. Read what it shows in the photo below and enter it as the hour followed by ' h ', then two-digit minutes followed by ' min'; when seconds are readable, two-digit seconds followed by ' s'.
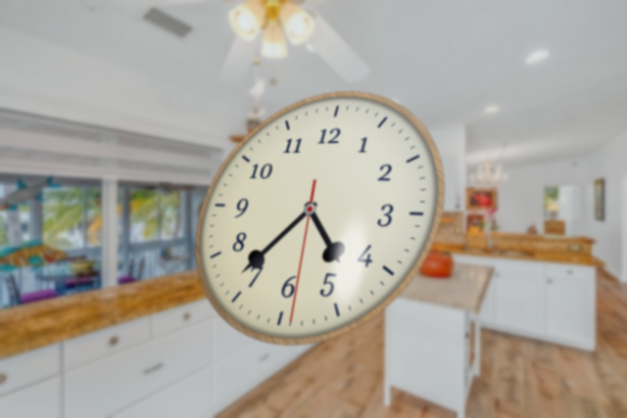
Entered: 4 h 36 min 29 s
